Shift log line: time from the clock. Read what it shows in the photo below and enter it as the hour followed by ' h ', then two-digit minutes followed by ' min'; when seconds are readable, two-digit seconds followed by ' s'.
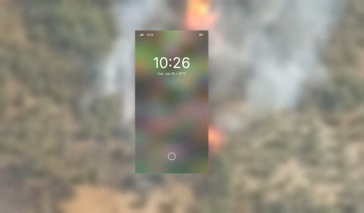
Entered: 10 h 26 min
